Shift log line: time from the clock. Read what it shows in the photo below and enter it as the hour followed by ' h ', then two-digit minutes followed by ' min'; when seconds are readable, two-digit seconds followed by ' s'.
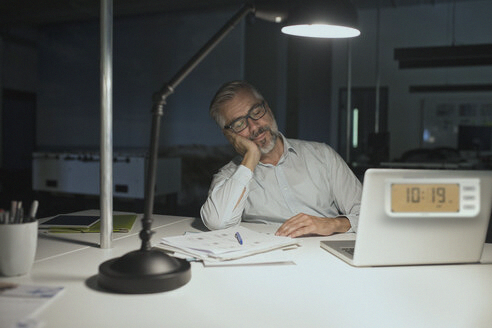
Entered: 10 h 19 min
